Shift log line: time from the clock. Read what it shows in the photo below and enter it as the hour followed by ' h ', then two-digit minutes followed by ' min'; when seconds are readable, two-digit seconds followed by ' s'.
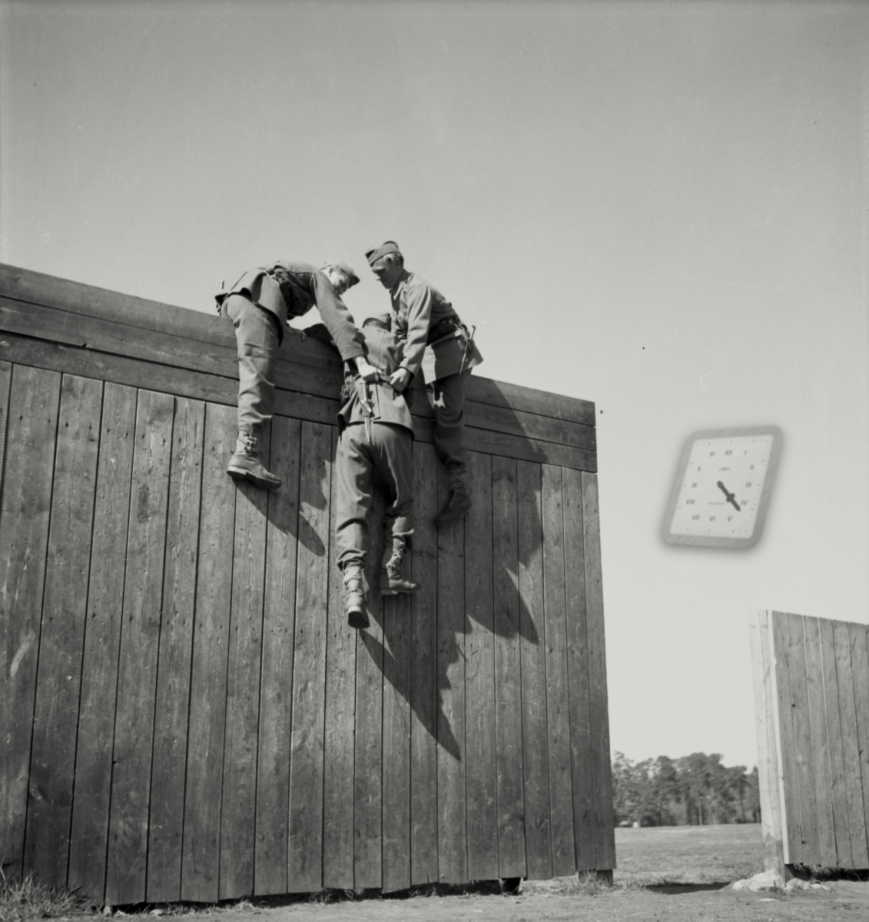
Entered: 4 h 22 min
